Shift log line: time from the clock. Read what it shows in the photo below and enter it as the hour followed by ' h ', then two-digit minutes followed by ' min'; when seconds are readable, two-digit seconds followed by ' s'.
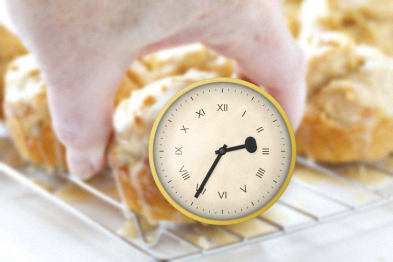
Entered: 2 h 35 min
